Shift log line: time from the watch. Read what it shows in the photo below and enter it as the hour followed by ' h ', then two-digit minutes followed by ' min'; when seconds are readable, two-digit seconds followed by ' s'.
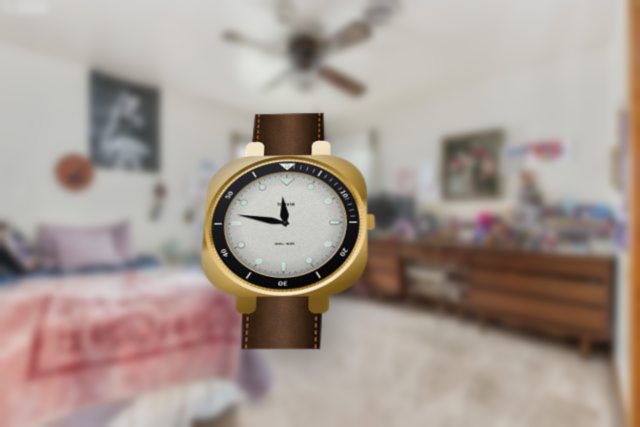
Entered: 11 h 47 min
